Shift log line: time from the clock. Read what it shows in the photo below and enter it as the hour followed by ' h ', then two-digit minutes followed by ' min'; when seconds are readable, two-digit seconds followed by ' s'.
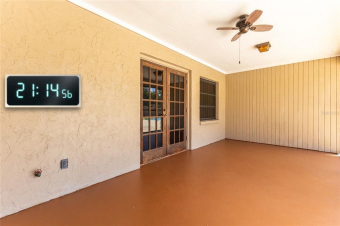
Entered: 21 h 14 min 56 s
